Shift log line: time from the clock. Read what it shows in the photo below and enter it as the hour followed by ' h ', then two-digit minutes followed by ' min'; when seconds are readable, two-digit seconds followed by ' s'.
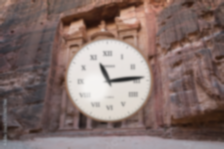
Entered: 11 h 14 min
